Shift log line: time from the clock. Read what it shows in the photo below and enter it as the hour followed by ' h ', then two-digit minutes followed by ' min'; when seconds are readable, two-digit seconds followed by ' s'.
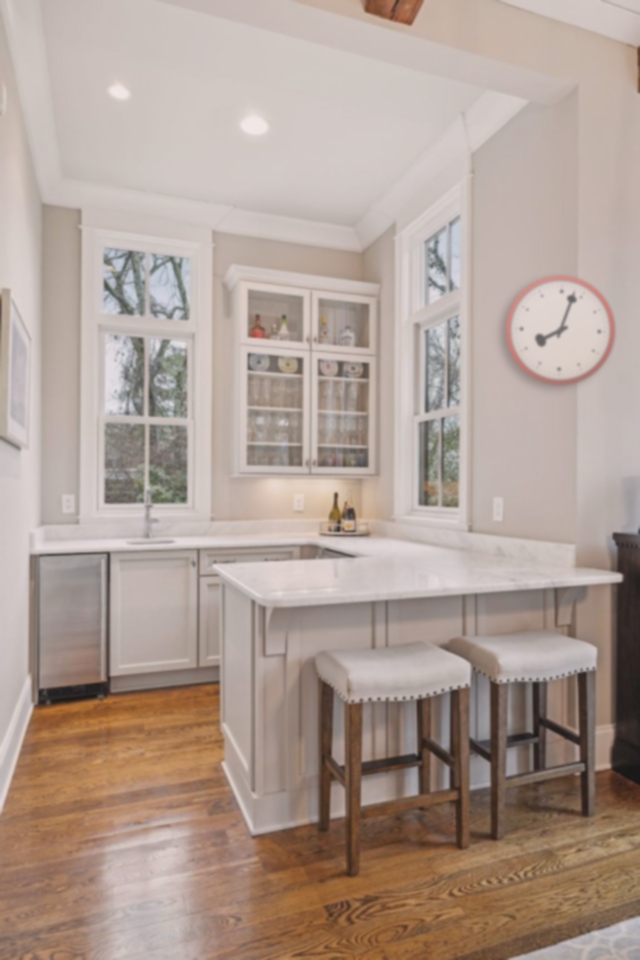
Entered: 8 h 03 min
